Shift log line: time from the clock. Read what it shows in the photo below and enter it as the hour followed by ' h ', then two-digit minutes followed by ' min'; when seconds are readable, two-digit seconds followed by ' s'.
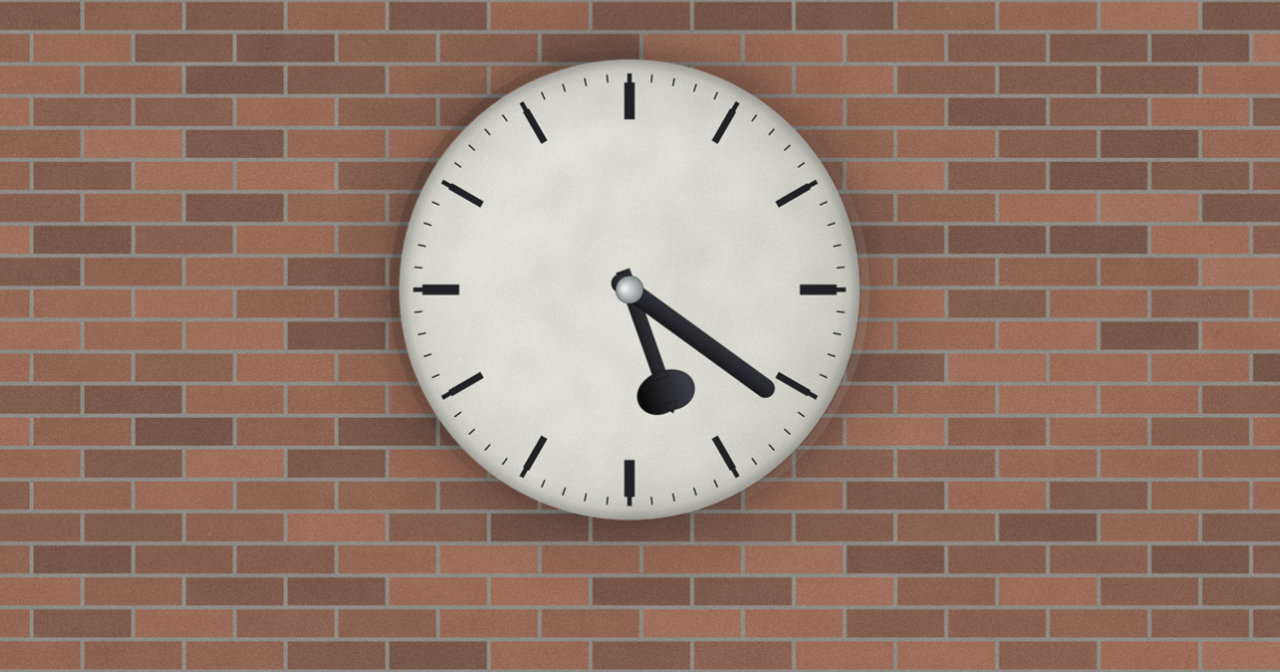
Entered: 5 h 21 min
